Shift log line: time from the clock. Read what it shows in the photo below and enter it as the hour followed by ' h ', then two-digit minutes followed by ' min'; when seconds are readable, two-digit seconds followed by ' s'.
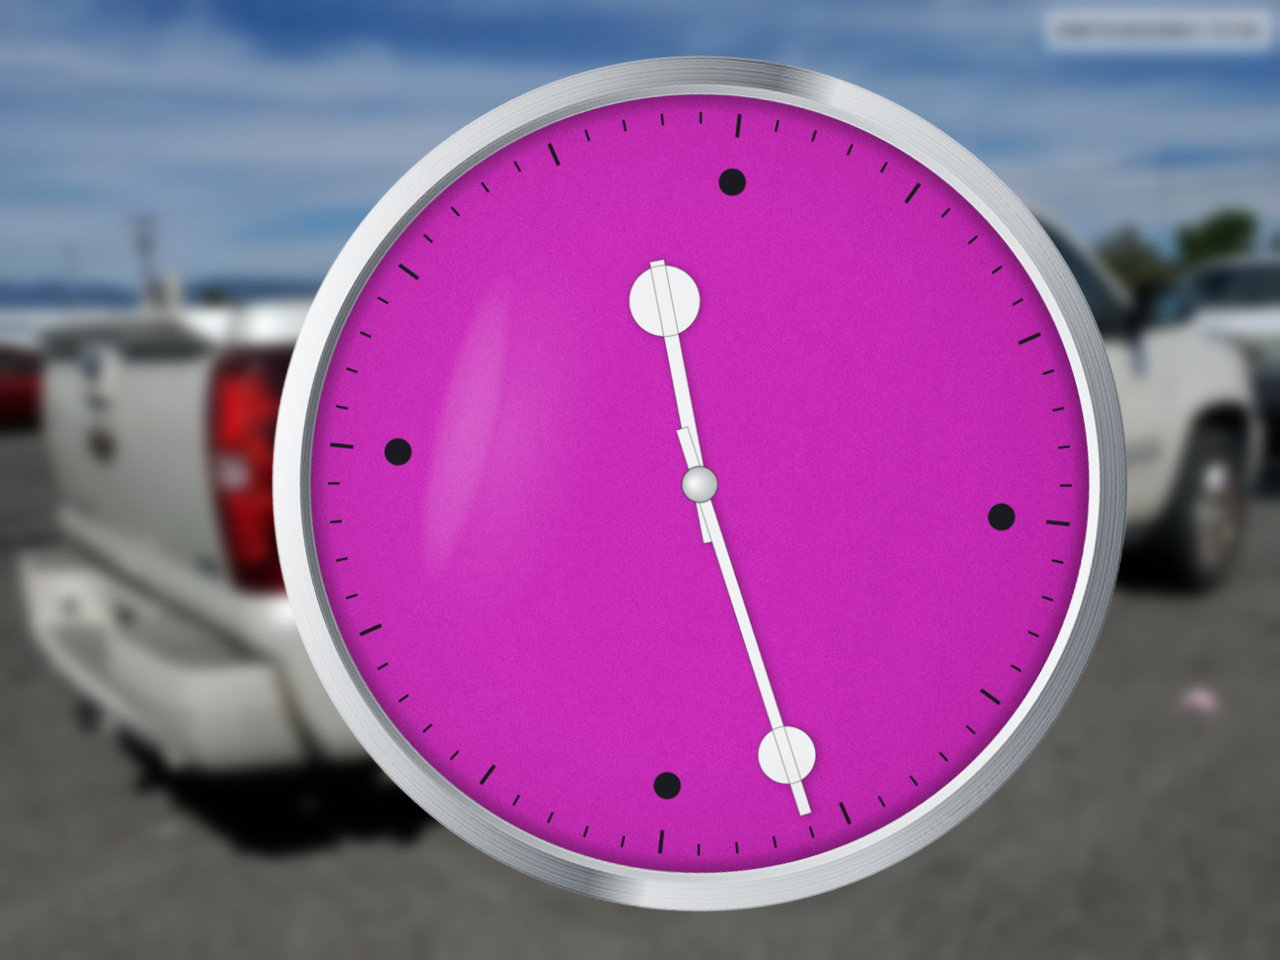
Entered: 11 h 26 min
